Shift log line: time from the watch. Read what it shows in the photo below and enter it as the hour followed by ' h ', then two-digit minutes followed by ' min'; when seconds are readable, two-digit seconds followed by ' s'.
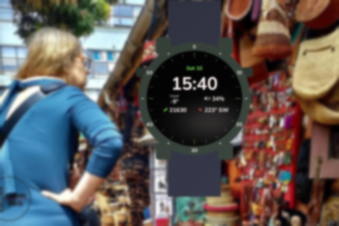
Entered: 15 h 40 min
